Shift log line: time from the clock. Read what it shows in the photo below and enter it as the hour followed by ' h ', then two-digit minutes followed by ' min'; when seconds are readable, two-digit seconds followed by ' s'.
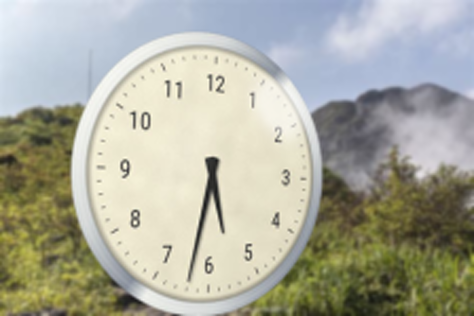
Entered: 5 h 32 min
